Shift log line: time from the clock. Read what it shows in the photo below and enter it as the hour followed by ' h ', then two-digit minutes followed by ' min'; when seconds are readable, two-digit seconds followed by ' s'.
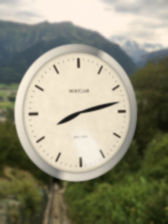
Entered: 8 h 13 min
